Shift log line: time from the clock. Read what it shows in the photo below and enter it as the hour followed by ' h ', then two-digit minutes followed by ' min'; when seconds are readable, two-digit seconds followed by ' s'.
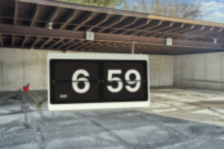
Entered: 6 h 59 min
